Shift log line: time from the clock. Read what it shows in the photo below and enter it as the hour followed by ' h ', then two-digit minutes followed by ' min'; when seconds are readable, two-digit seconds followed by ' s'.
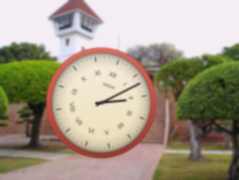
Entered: 2 h 07 min
